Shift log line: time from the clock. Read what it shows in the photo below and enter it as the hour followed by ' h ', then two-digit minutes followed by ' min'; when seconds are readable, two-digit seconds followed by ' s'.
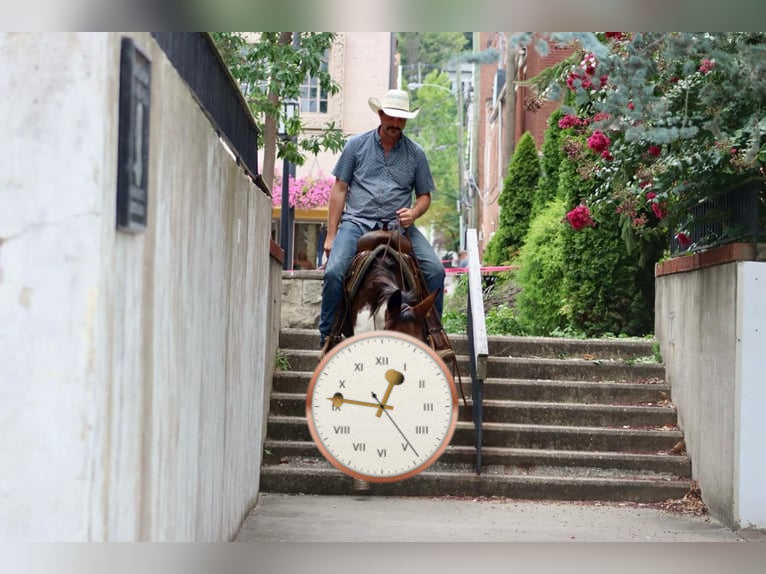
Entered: 12 h 46 min 24 s
